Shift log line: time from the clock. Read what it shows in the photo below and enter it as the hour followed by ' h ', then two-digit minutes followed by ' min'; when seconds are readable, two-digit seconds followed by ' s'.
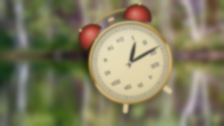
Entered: 1 h 14 min
